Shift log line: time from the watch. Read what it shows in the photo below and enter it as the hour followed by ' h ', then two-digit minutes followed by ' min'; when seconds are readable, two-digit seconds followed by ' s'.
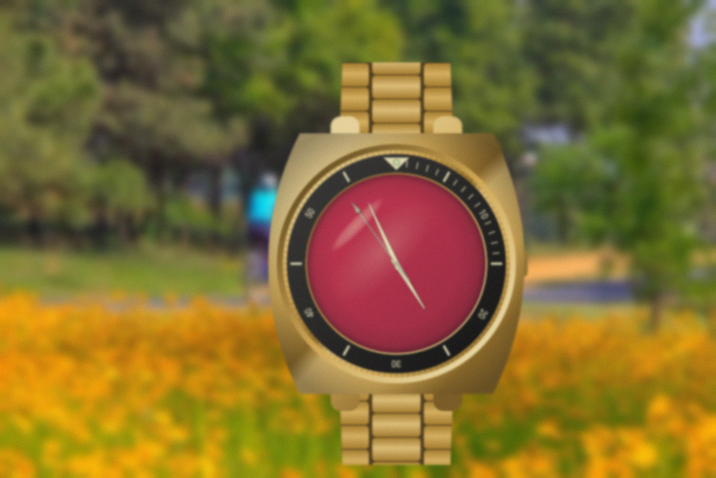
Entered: 4 h 55 min 54 s
